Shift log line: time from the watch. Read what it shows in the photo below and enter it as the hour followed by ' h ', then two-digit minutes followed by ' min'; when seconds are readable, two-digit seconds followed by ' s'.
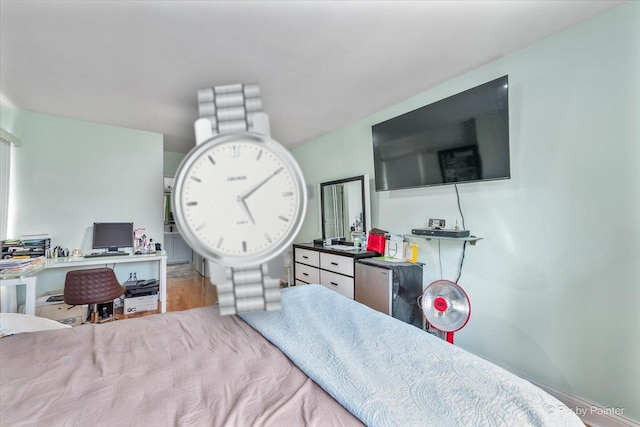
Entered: 5 h 10 min
